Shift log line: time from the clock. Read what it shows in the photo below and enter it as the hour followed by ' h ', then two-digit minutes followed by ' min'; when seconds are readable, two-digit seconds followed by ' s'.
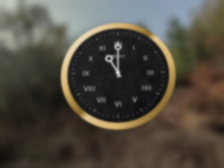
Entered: 11 h 00 min
